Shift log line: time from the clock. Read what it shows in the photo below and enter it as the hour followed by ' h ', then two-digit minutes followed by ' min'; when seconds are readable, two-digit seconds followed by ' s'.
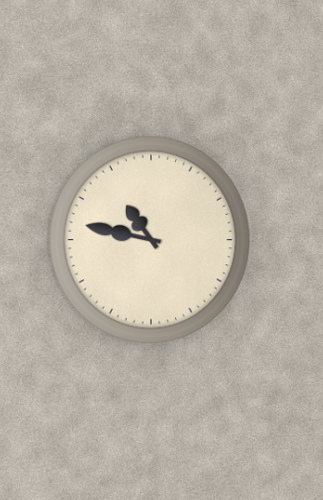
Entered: 10 h 47 min
